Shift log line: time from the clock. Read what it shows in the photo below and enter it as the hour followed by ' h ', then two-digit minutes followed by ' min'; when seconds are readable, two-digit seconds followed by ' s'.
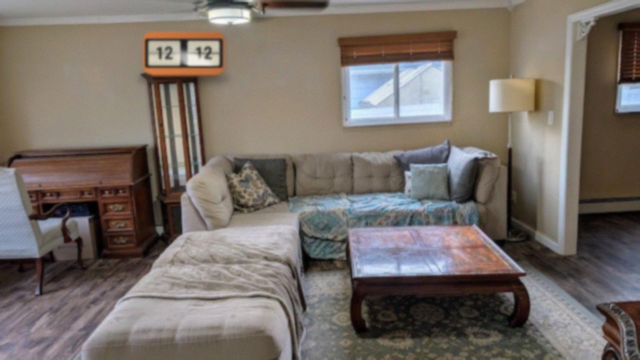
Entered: 12 h 12 min
